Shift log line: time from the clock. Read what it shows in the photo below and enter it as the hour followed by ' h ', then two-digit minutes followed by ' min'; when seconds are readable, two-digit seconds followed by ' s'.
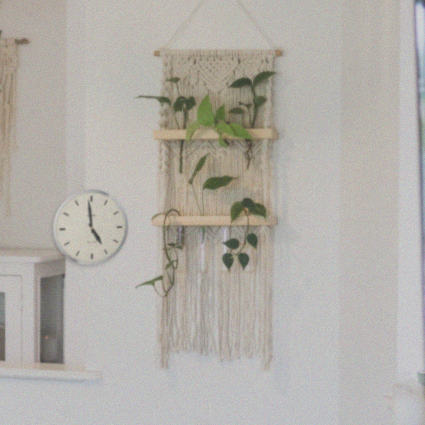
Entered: 4 h 59 min
